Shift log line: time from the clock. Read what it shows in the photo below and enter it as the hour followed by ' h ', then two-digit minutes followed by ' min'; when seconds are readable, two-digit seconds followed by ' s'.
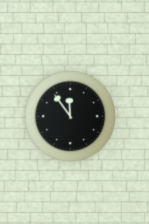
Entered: 11 h 54 min
